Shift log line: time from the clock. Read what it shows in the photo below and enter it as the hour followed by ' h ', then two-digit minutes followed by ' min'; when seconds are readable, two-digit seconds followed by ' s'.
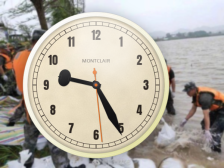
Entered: 9 h 25 min 29 s
